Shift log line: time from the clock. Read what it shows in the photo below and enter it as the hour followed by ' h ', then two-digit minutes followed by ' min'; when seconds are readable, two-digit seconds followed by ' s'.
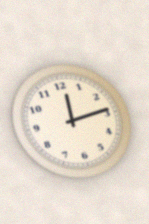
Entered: 12 h 14 min
